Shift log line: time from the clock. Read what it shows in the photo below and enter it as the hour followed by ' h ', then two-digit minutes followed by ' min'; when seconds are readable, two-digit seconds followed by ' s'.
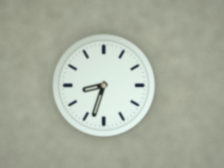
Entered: 8 h 33 min
